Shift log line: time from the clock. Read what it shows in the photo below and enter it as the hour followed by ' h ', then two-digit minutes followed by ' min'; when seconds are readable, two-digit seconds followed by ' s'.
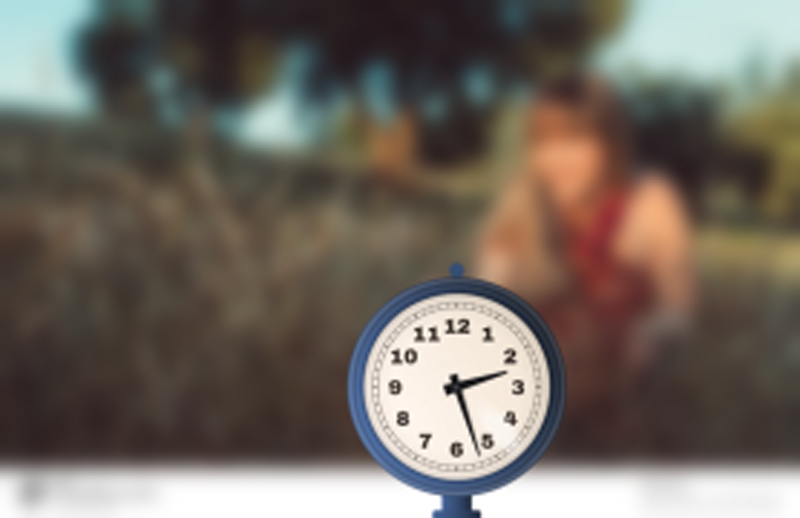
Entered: 2 h 27 min
